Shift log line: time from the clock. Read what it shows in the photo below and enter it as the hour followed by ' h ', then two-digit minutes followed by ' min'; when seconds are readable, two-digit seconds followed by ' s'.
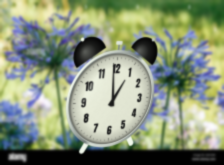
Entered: 12 h 59 min
